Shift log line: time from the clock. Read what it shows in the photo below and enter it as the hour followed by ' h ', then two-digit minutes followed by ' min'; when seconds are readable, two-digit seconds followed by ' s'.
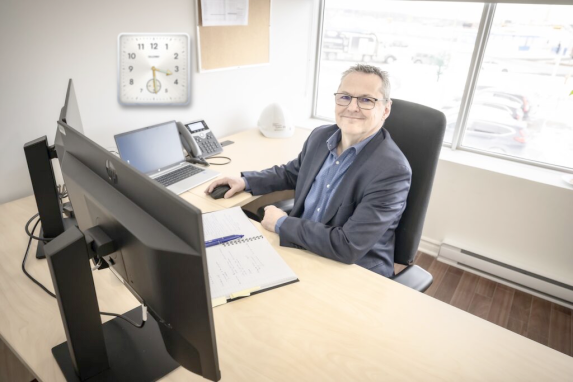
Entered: 3 h 29 min
